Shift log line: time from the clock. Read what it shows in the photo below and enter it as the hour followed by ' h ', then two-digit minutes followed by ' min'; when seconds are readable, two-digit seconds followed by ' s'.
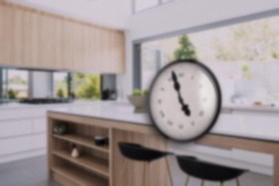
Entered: 4 h 57 min
